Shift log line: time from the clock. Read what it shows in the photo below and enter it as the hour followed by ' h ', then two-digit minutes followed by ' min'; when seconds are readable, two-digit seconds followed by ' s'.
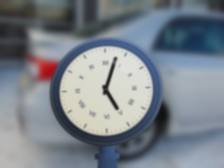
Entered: 5 h 03 min
